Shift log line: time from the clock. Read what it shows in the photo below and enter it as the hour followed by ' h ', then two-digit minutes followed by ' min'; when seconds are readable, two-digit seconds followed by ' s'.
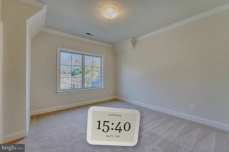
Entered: 15 h 40 min
